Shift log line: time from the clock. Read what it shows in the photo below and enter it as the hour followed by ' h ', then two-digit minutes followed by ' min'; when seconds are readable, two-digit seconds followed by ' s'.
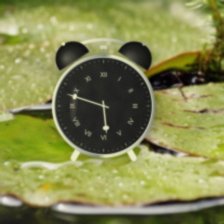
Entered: 5 h 48 min
